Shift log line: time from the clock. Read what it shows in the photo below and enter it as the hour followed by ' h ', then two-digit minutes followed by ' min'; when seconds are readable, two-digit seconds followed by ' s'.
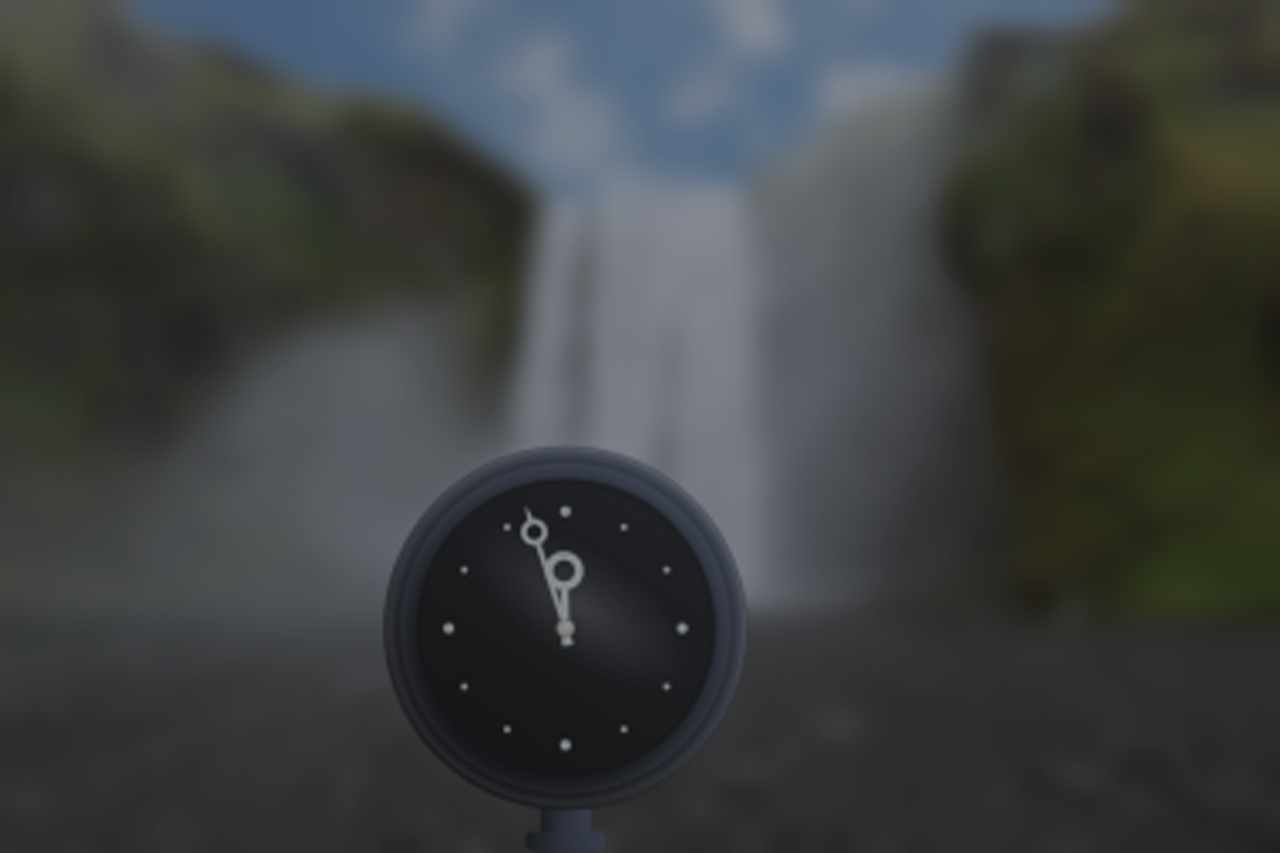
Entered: 11 h 57 min
